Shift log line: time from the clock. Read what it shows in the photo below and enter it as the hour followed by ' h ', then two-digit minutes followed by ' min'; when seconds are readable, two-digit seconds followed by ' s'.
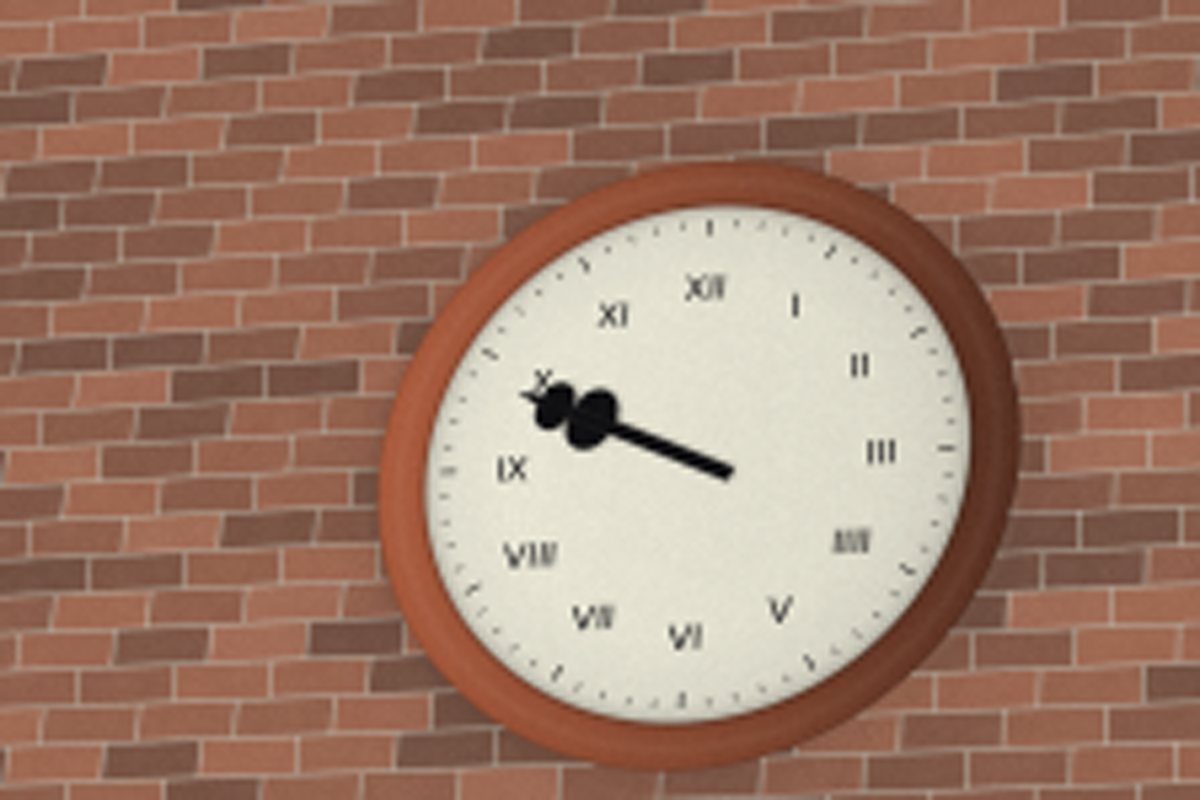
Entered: 9 h 49 min
